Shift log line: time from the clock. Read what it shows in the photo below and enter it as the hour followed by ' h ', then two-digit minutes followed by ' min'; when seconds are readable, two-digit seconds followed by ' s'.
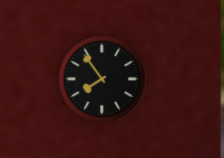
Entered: 7 h 54 min
